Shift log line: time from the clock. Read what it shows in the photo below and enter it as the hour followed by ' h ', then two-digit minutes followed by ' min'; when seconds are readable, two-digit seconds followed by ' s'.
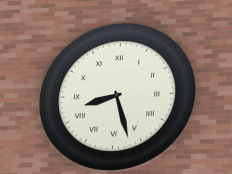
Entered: 8 h 27 min
